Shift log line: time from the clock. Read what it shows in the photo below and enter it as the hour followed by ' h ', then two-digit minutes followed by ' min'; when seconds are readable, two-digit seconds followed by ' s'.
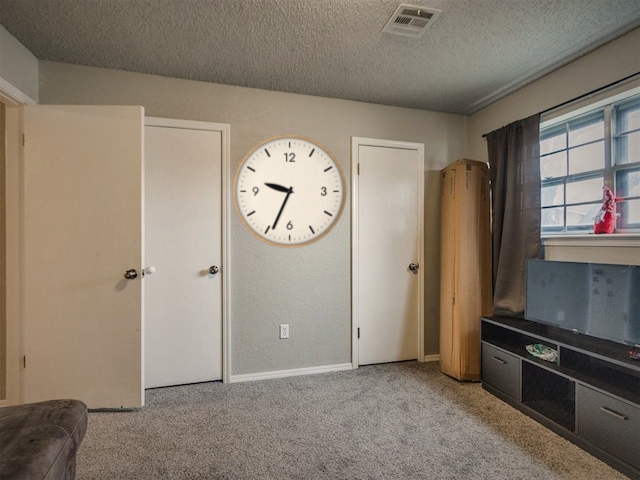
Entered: 9 h 34 min
